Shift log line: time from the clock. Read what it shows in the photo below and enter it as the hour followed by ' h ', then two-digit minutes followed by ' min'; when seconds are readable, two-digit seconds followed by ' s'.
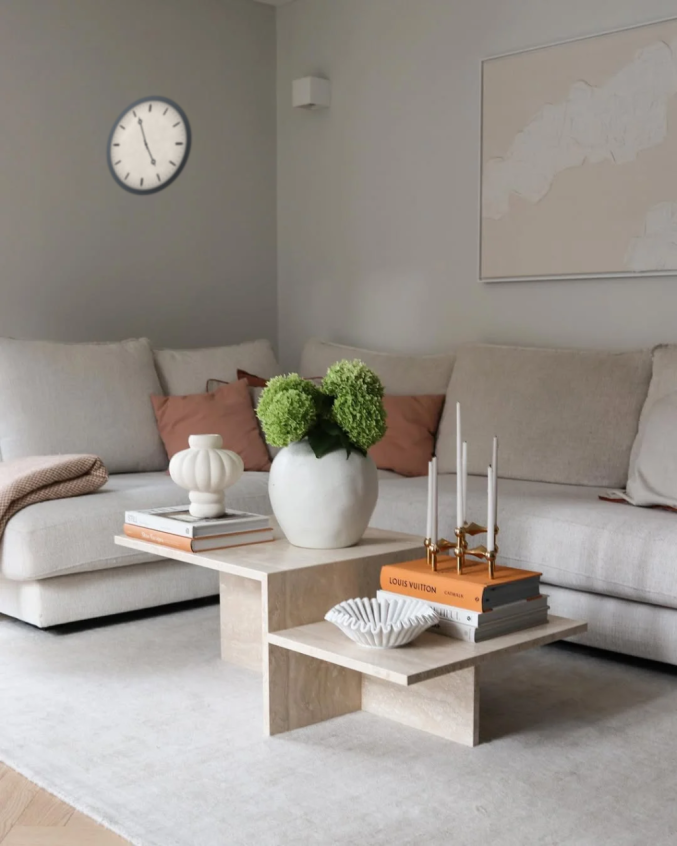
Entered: 4 h 56 min
